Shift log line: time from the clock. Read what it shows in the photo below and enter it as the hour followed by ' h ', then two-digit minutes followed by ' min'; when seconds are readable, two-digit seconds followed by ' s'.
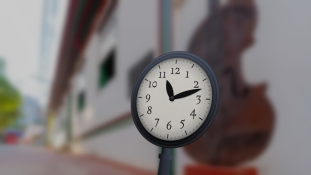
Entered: 11 h 12 min
